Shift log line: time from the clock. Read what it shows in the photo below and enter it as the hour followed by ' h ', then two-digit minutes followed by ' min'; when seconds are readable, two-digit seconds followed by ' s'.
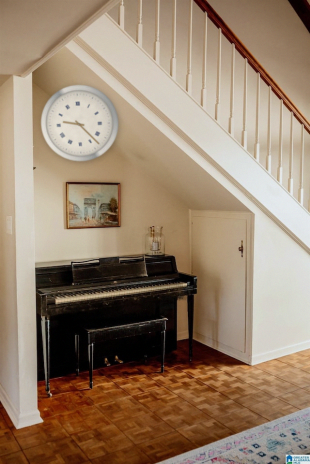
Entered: 9 h 23 min
